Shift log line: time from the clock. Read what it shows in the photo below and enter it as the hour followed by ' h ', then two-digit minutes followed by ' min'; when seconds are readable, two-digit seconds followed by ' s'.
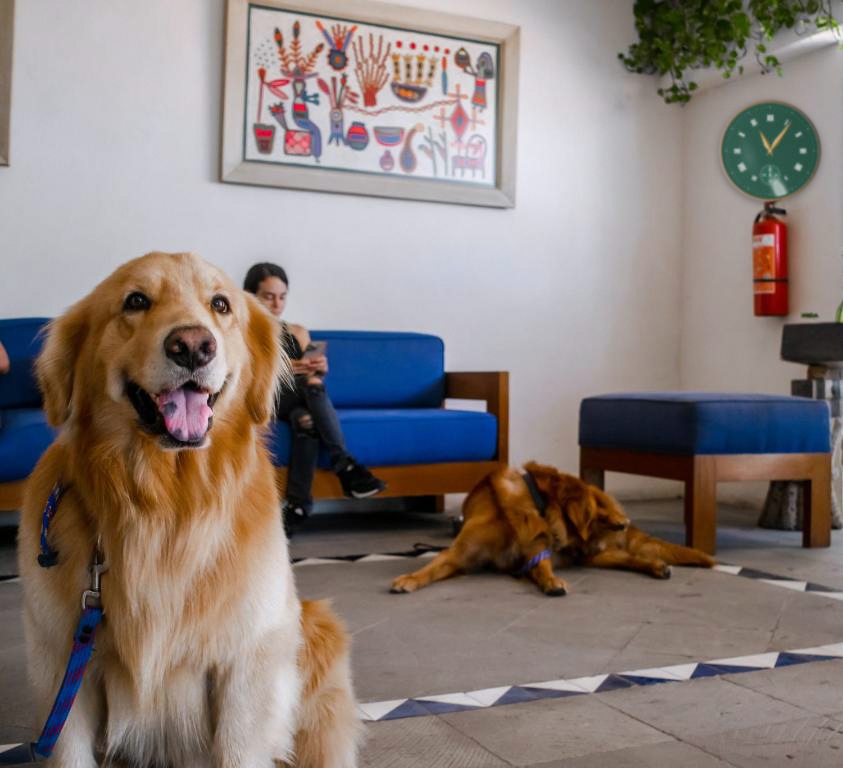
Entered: 11 h 06 min
